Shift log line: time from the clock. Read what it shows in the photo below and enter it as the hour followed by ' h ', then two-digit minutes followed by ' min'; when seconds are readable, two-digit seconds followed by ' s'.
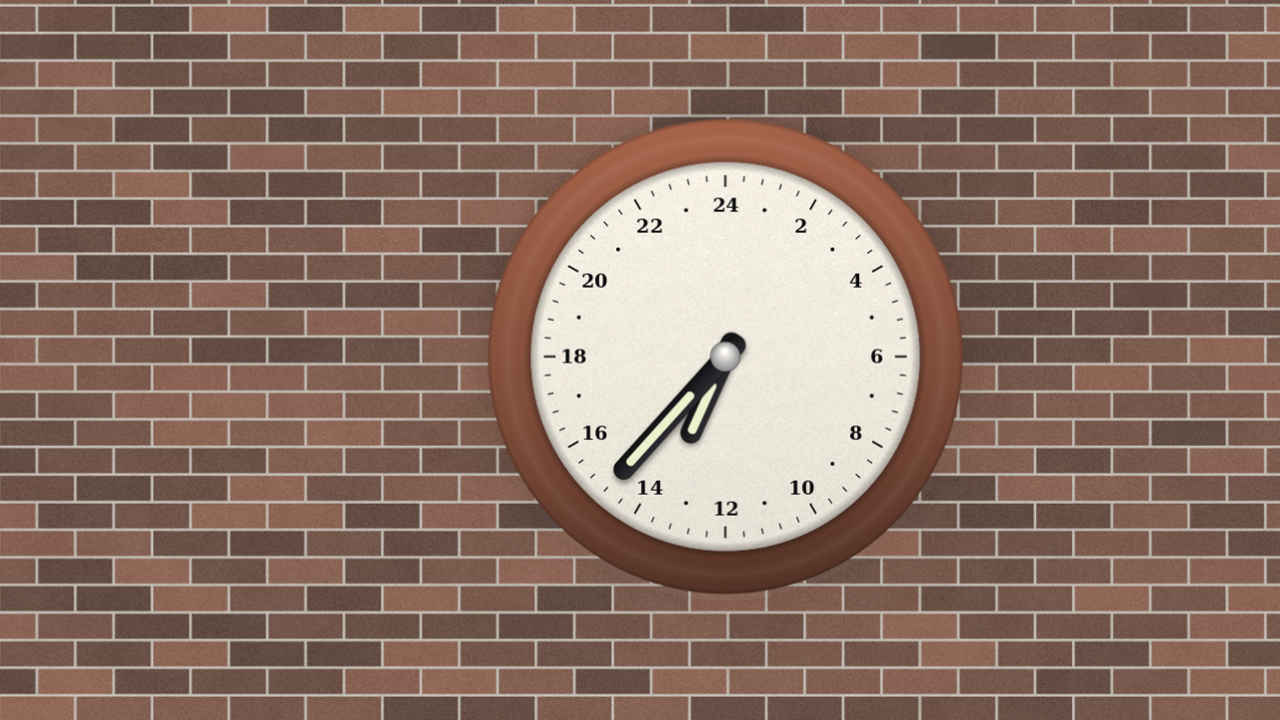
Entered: 13 h 37 min
